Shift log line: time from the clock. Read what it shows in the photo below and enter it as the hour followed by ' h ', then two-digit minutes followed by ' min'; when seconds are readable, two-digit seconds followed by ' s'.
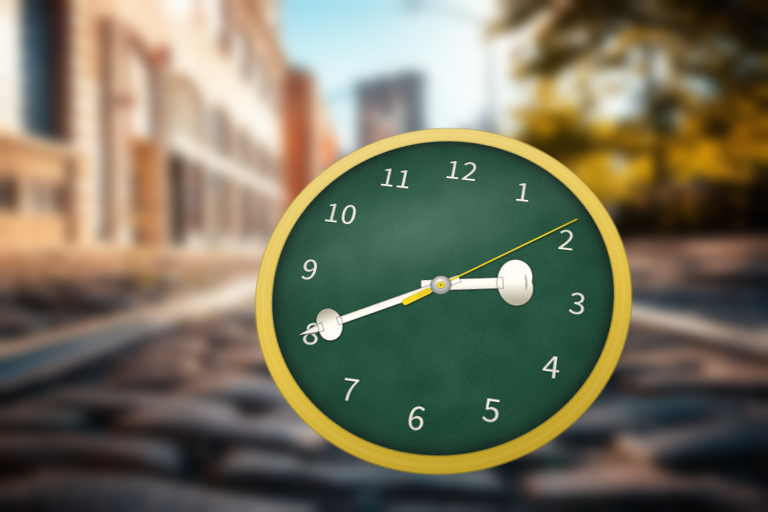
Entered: 2 h 40 min 09 s
